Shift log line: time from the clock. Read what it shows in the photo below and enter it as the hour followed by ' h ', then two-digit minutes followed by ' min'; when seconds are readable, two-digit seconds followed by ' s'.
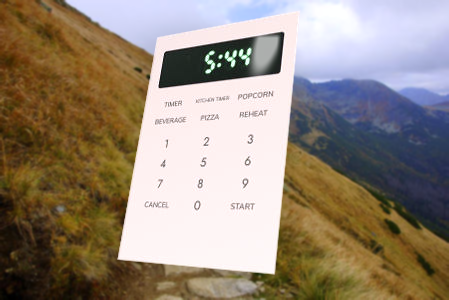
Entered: 5 h 44 min
